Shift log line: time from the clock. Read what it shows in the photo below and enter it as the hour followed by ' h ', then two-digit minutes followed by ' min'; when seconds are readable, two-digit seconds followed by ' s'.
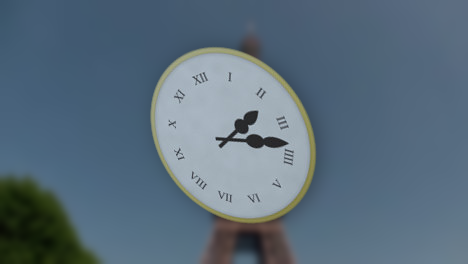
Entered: 2 h 18 min
